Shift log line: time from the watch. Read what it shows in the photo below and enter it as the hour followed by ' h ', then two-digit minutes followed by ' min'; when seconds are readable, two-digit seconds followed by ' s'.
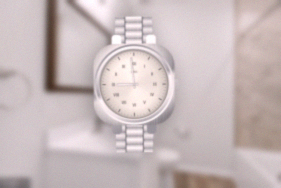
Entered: 8 h 59 min
